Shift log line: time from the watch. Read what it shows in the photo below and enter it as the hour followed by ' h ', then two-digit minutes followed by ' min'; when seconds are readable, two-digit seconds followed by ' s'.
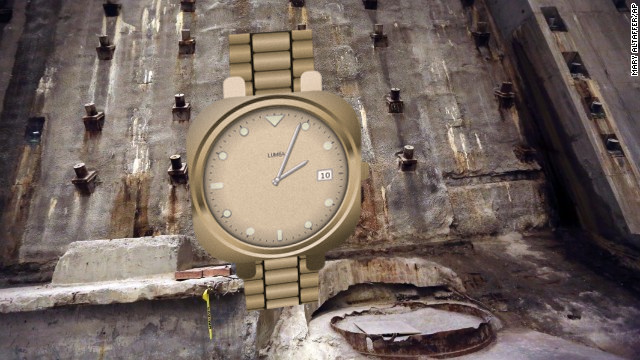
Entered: 2 h 04 min
